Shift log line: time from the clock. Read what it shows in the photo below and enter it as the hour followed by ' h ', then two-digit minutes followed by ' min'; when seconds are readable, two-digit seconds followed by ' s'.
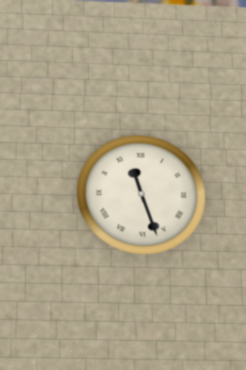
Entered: 11 h 27 min
